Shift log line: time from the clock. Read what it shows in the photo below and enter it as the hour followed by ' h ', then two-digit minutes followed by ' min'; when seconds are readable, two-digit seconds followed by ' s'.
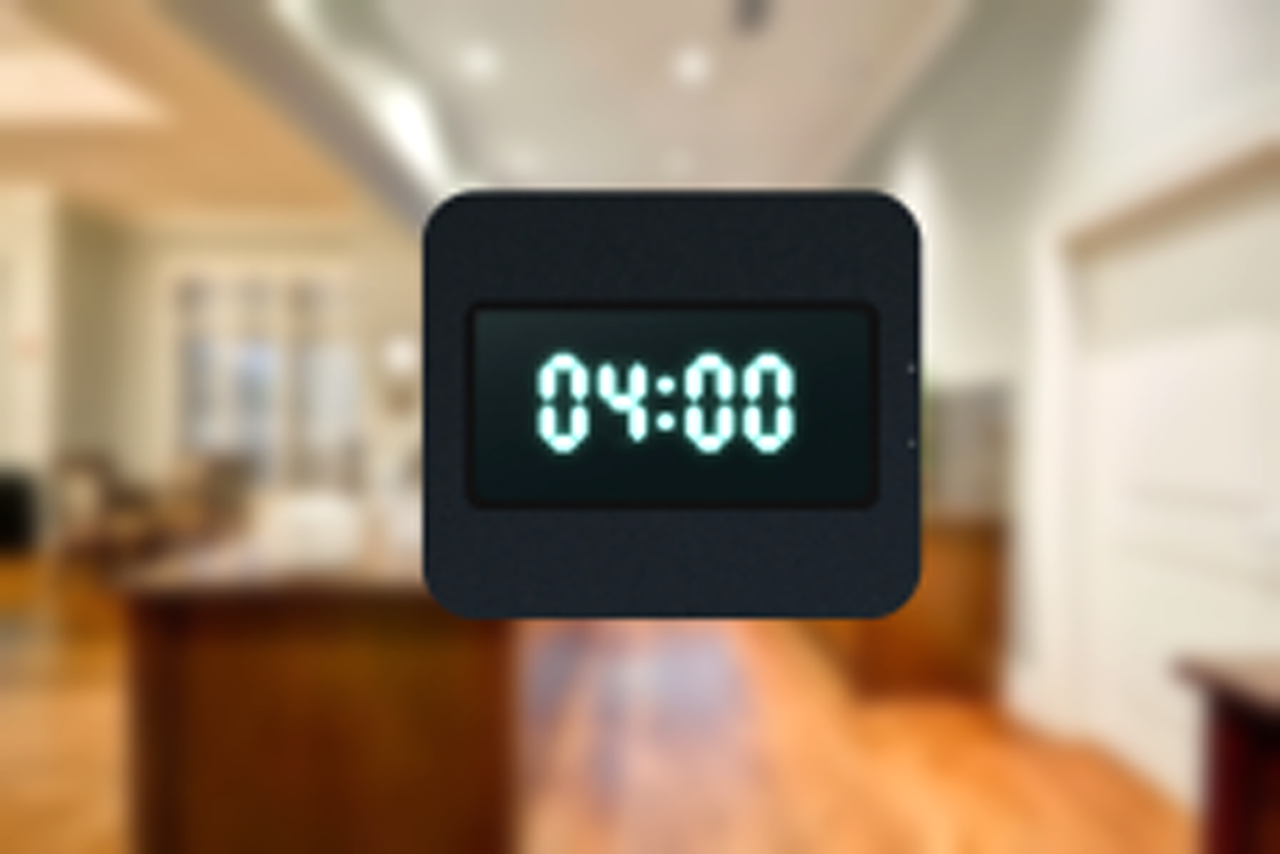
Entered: 4 h 00 min
